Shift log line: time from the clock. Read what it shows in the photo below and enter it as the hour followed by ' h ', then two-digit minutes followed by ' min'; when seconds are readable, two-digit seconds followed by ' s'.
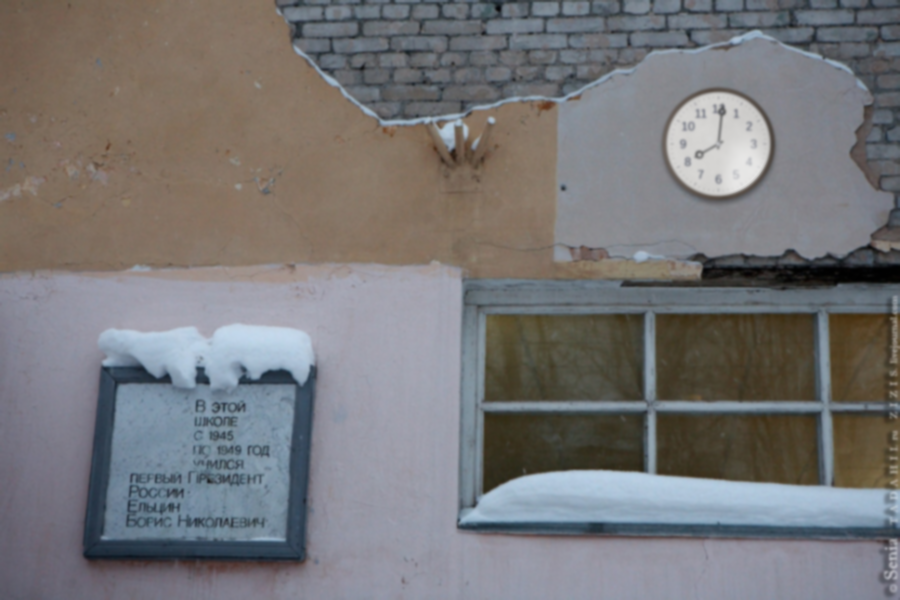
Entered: 8 h 01 min
